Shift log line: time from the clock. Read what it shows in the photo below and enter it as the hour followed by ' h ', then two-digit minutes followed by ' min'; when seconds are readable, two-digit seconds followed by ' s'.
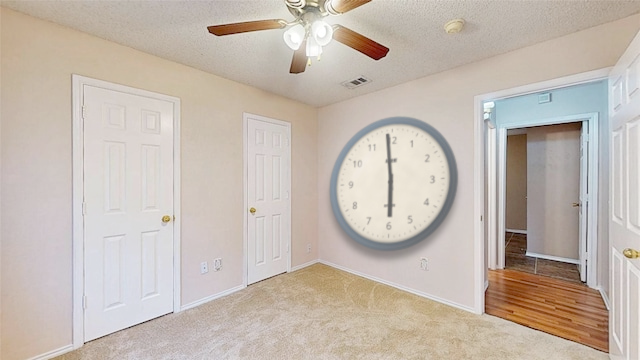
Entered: 5 h 59 min
